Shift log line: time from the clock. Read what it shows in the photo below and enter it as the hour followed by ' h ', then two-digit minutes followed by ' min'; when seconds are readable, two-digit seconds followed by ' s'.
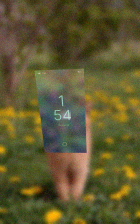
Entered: 1 h 54 min
